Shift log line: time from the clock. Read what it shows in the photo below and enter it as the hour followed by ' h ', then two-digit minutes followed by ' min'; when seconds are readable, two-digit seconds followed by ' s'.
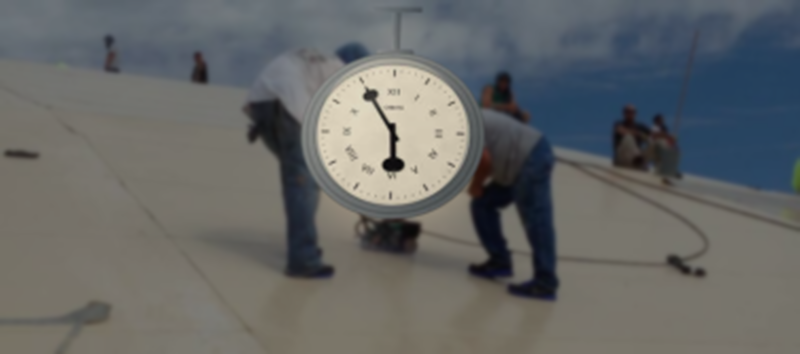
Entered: 5 h 55 min
